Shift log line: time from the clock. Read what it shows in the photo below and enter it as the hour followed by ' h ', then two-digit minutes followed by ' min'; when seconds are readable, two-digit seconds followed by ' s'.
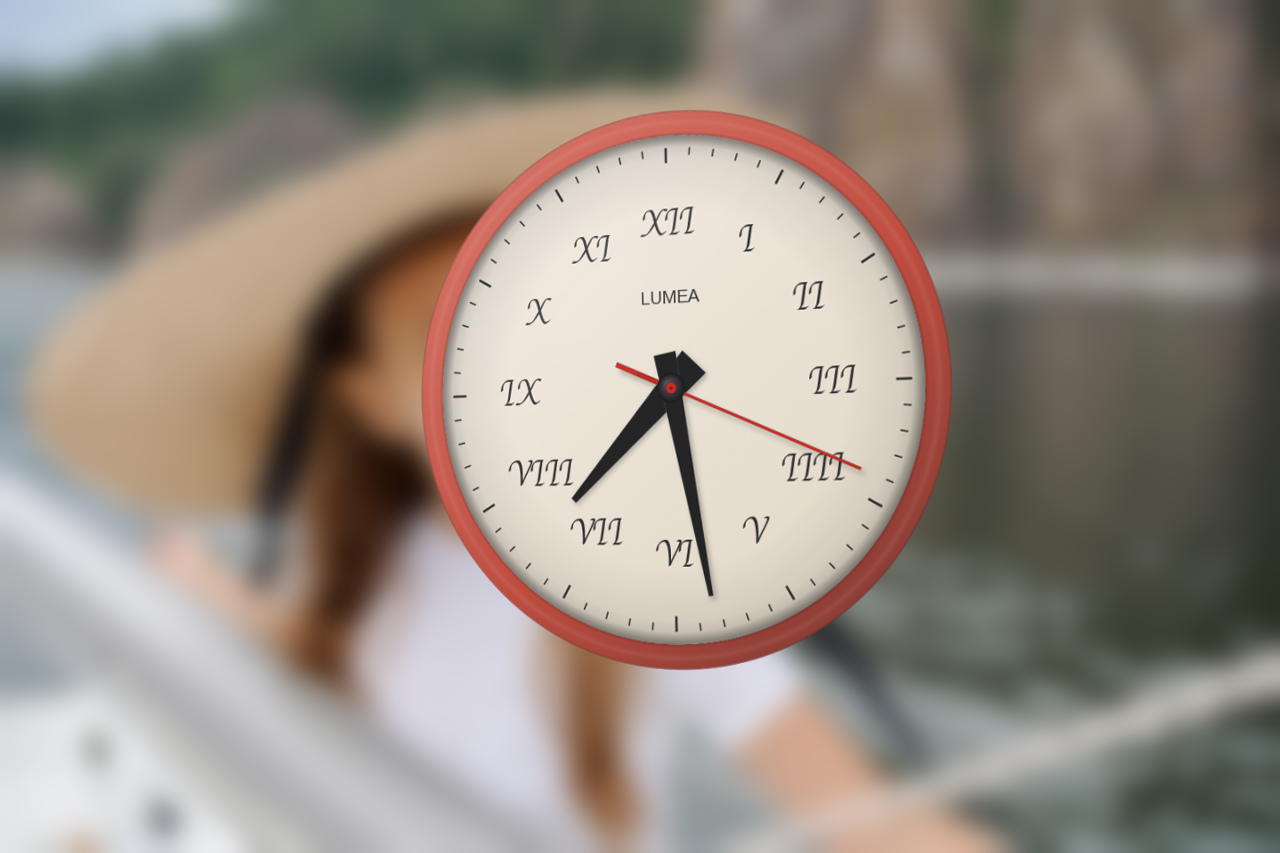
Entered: 7 h 28 min 19 s
